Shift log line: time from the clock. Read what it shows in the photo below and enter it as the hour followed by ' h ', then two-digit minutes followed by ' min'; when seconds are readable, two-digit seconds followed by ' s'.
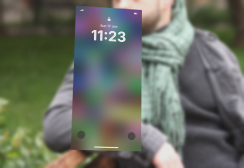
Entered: 11 h 23 min
